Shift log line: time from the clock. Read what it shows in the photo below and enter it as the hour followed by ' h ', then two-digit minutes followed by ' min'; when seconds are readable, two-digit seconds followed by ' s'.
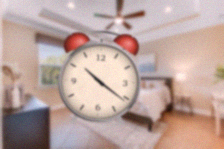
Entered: 10 h 21 min
